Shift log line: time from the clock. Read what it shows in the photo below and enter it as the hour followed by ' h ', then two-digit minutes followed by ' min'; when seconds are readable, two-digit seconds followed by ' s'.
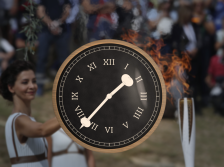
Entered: 1 h 37 min
